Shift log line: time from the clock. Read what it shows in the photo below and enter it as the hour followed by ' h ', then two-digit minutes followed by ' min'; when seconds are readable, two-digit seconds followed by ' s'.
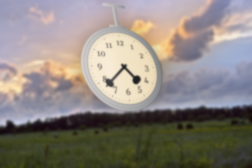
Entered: 4 h 38 min
